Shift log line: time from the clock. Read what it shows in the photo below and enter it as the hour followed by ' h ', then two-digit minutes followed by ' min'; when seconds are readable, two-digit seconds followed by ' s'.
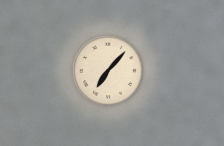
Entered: 7 h 07 min
